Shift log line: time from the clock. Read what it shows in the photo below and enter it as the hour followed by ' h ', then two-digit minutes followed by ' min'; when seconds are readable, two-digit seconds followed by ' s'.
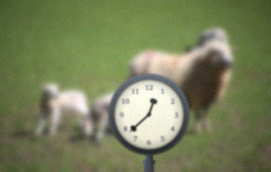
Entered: 12 h 38 min
